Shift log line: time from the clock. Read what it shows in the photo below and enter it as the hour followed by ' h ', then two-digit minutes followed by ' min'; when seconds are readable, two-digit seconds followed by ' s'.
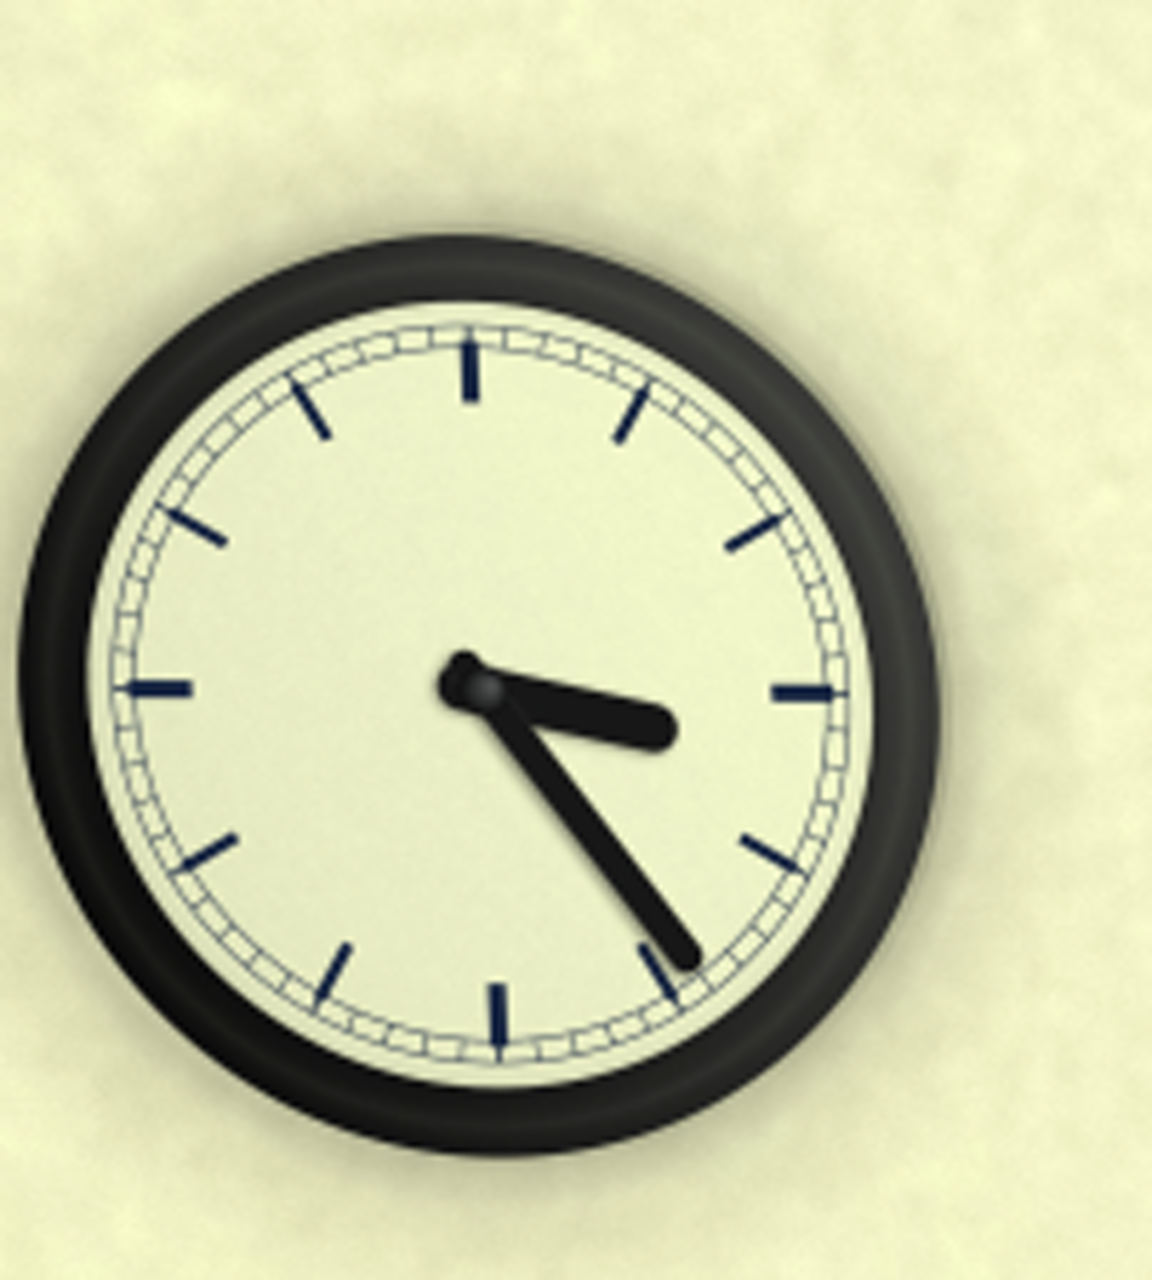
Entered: 3 h 24 min
